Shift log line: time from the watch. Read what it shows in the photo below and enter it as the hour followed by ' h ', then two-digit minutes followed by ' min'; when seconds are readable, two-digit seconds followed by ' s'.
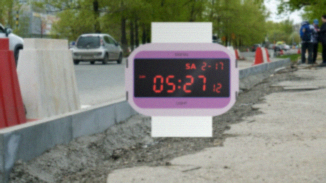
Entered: 5 h 27 min
